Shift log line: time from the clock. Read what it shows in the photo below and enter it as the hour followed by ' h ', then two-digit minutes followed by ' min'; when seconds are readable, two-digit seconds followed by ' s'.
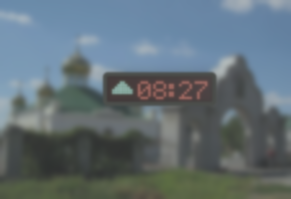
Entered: 8 h 27 min
